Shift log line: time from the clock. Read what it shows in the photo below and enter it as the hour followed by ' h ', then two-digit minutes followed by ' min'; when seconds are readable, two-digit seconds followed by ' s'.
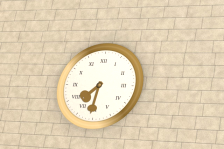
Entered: 7 h 31 min
